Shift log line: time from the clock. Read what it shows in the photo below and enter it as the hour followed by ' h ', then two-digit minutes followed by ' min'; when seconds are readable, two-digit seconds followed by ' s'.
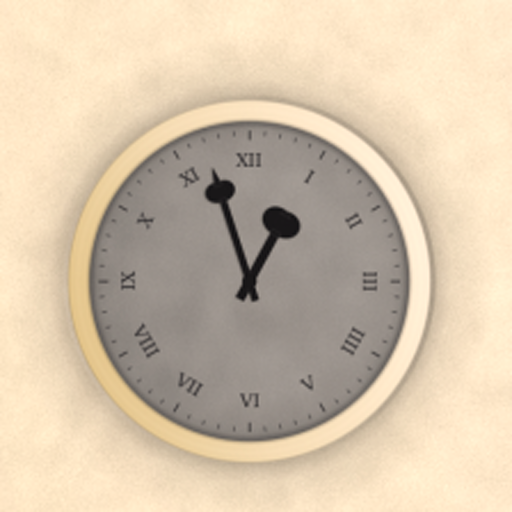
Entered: 12 h 57 min
